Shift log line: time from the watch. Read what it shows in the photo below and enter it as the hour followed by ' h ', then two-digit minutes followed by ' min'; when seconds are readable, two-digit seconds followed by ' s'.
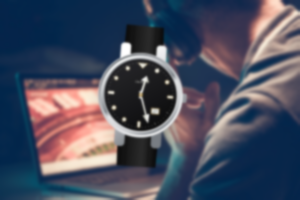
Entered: 12 h 27 min
